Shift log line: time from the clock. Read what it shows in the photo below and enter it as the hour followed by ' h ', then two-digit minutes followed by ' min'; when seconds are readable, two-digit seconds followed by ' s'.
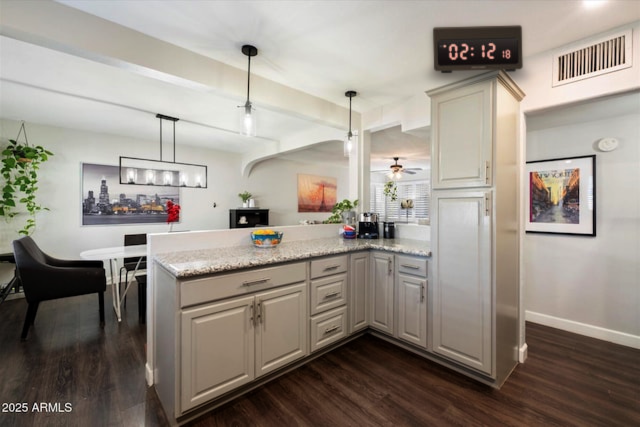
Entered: 2 h 12 min
